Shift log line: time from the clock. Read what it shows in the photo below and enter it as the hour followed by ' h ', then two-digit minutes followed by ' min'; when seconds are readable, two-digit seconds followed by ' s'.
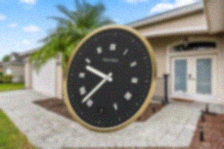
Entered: 9 h 37 min
